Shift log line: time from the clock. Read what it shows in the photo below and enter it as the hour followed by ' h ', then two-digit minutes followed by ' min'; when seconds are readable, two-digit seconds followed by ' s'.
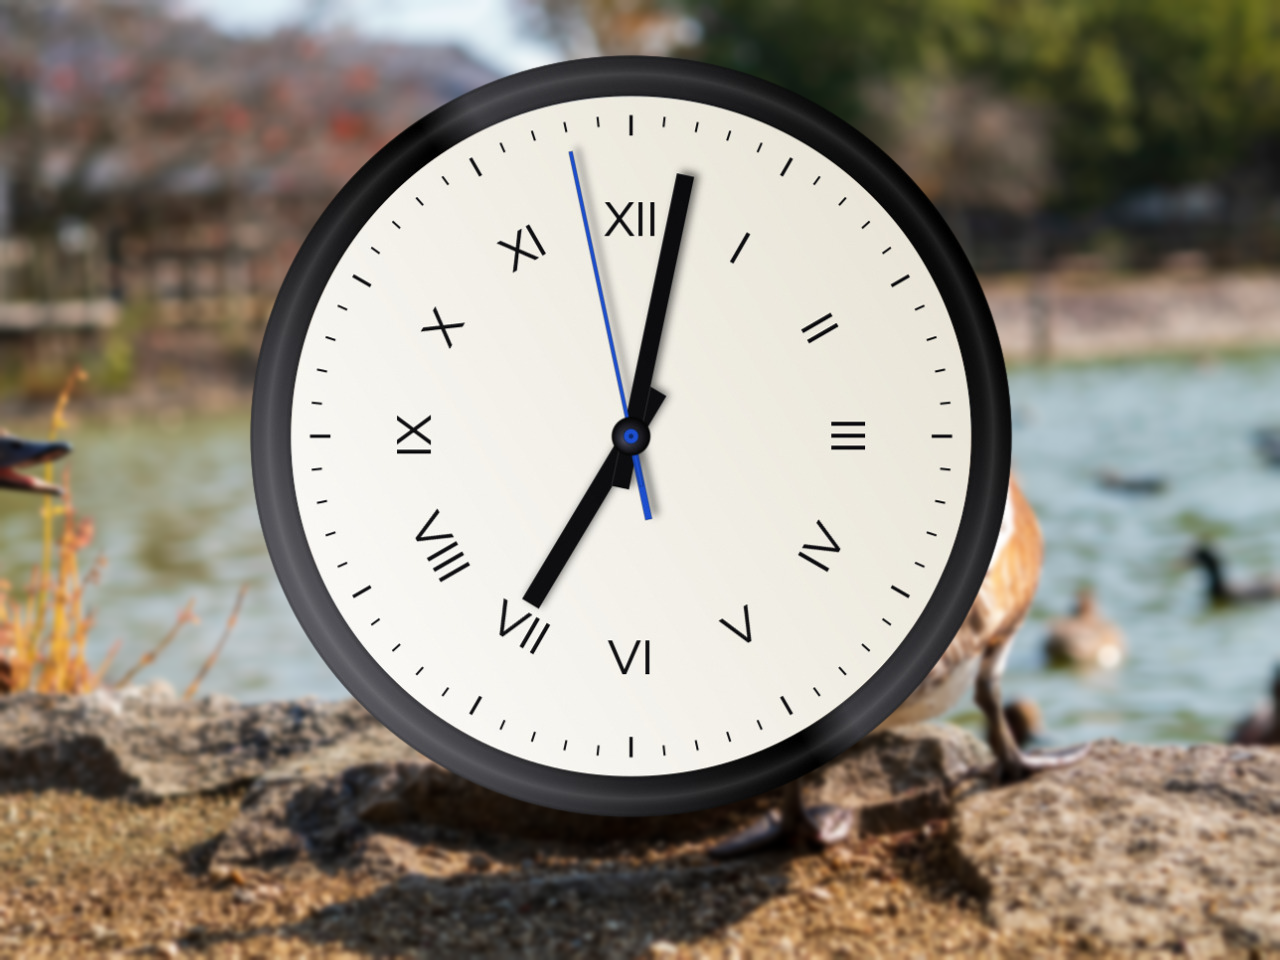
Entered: 7 h 01 min 58 s
